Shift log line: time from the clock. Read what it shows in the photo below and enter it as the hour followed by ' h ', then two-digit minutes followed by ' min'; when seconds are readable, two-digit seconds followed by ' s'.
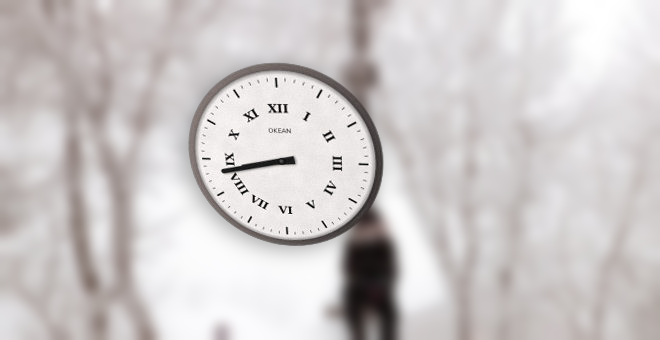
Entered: 8 h 43 min
